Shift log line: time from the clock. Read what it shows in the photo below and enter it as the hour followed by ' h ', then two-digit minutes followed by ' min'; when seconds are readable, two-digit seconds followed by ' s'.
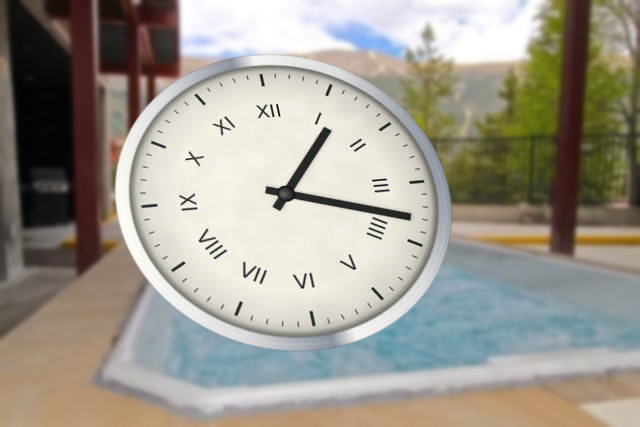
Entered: 1 h 18 min
